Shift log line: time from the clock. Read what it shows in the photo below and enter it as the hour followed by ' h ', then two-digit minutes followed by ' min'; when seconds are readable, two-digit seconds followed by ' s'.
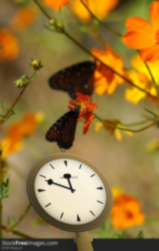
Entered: 11 h 49 min
